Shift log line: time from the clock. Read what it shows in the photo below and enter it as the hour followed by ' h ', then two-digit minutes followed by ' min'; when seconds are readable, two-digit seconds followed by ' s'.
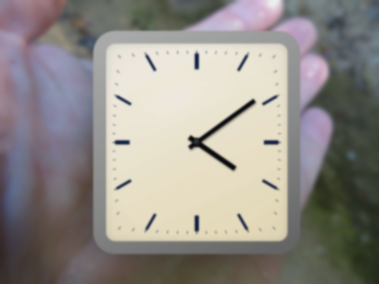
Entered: 4 h 09 min
